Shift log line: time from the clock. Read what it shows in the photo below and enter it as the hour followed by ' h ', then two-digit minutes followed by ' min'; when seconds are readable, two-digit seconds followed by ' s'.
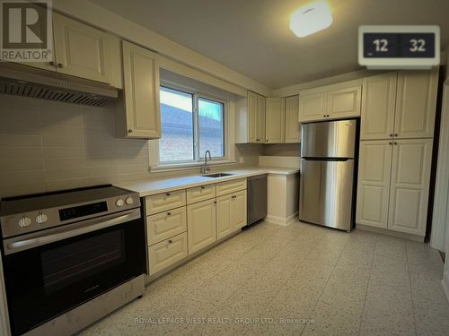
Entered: 12 h 32 min
